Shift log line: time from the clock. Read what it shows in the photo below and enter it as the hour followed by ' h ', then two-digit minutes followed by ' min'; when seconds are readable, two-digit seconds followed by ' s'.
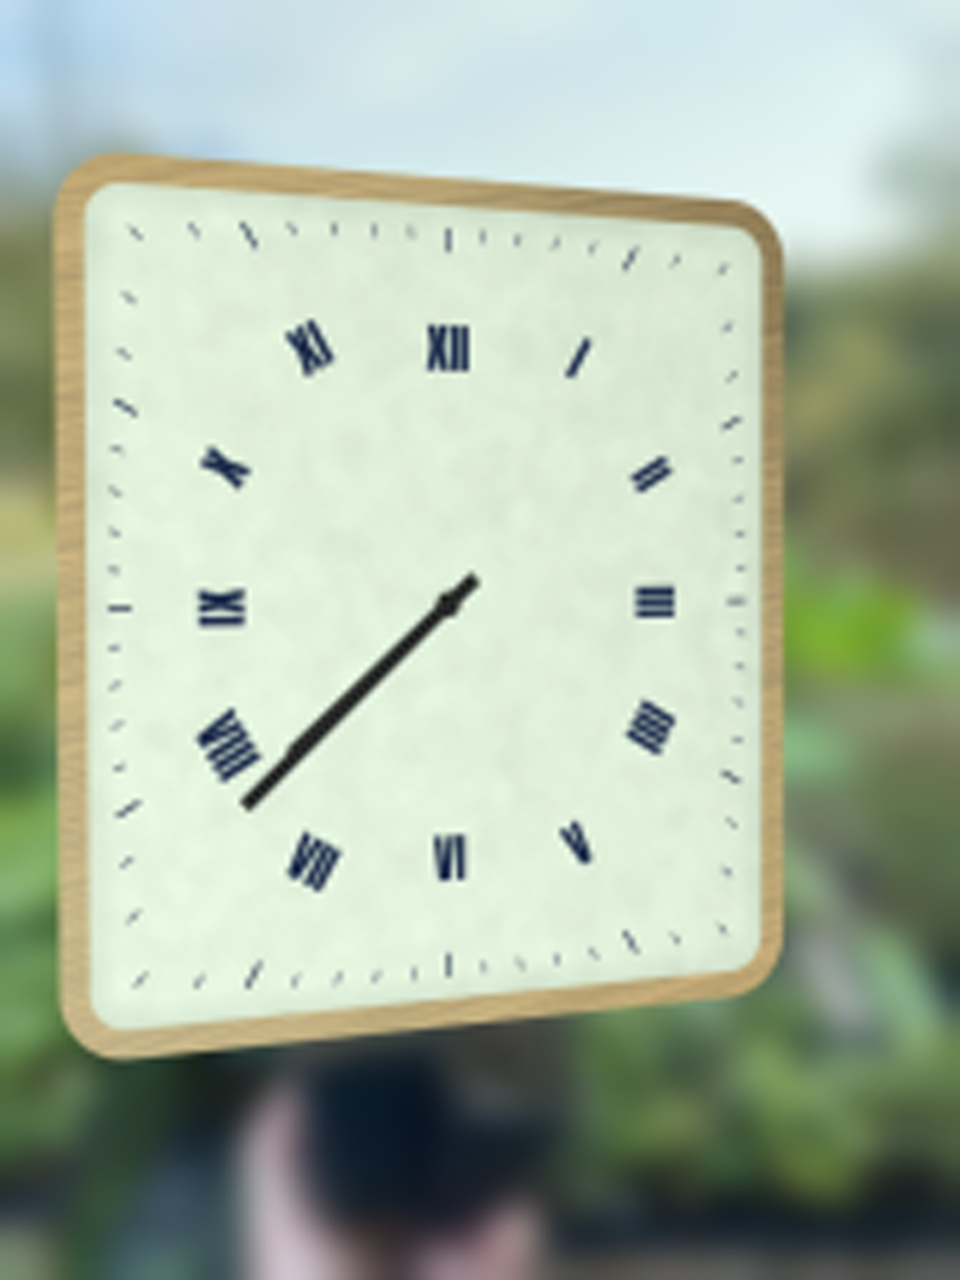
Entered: 7 h 38 min
